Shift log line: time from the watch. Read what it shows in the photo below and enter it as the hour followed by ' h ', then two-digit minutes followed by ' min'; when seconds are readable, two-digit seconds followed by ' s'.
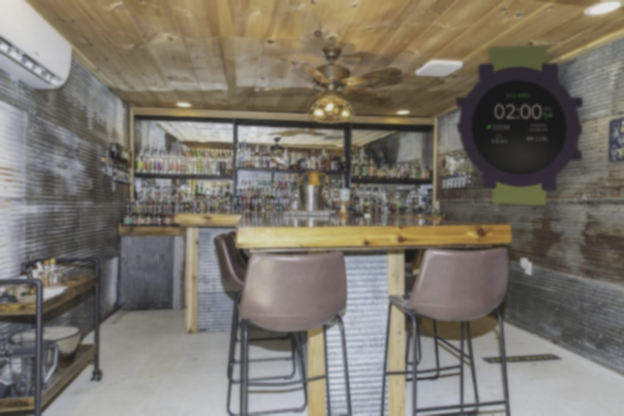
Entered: 2 h 00 min
